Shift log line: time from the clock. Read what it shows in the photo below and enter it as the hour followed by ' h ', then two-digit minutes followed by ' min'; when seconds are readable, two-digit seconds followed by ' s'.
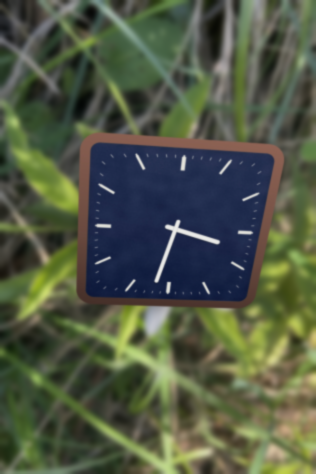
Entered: 3 h 32 min
